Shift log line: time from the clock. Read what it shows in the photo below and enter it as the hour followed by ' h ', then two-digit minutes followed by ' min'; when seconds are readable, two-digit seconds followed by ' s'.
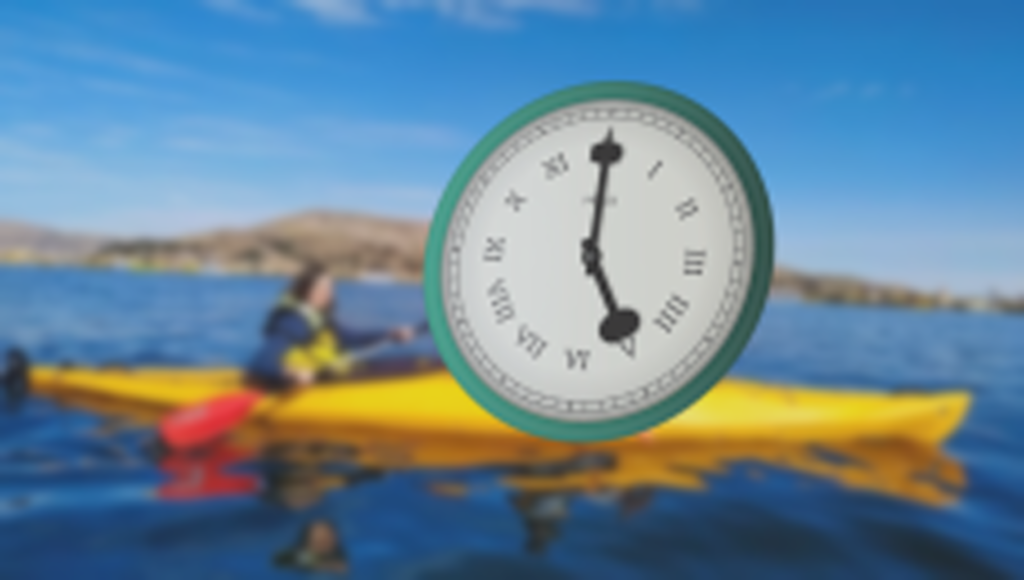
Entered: 5 h 00 min
